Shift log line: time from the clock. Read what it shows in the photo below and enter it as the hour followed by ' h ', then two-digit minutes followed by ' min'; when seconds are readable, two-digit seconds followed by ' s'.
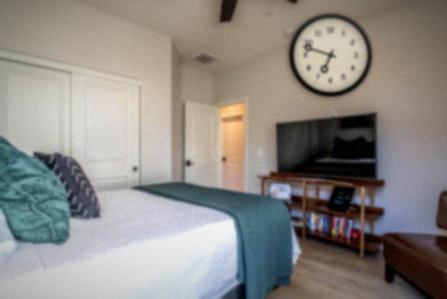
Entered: 6 h 48 min
